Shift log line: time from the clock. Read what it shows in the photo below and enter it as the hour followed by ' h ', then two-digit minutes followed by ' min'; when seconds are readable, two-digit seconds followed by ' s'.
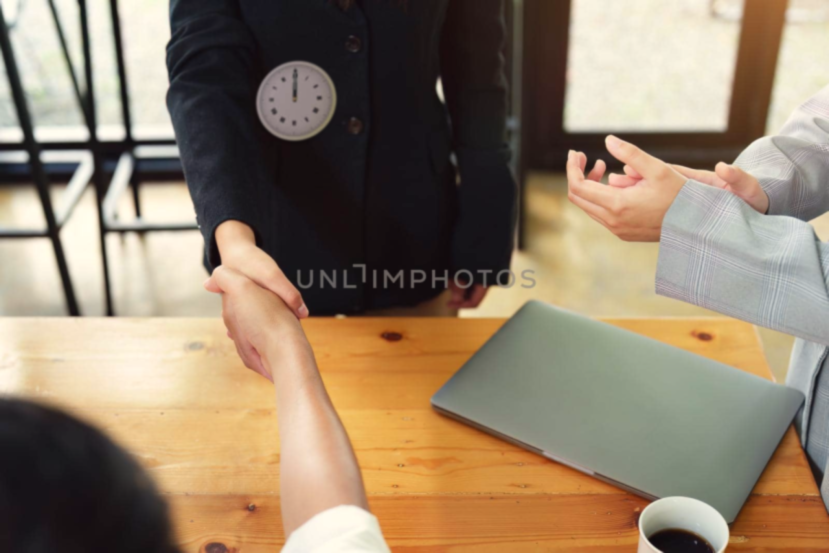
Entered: 12 h 00 min
